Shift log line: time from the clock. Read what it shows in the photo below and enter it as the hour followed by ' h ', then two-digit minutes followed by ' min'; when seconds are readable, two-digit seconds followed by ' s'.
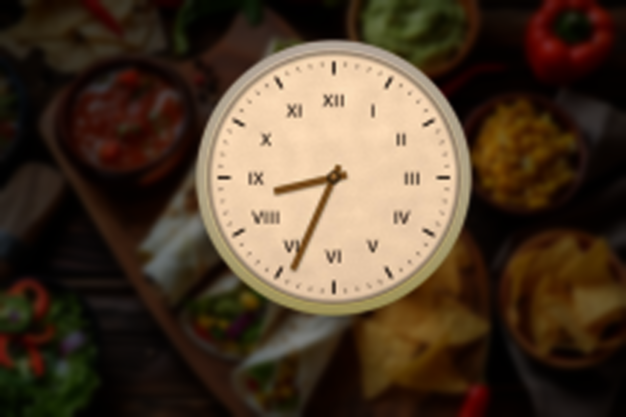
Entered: 8 h 34 min
